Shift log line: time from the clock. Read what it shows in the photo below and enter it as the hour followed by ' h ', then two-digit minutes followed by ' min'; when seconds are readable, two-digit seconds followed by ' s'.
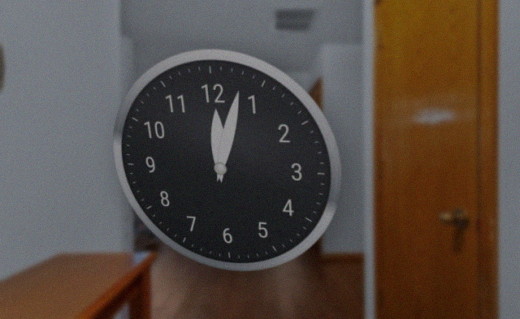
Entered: 12 h 03 min
